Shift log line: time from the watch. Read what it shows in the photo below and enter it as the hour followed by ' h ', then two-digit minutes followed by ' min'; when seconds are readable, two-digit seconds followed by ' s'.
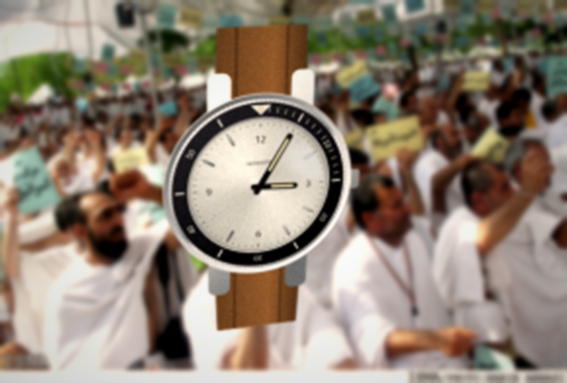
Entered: 3 h 05 min
